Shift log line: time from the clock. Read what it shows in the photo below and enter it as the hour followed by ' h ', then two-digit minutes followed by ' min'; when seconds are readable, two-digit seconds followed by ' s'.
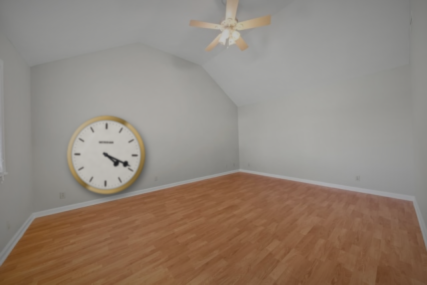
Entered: 4 h 19 min
